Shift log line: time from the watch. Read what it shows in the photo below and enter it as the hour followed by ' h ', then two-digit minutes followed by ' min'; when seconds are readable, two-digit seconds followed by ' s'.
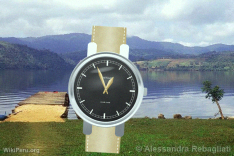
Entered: 12 h 56 min
